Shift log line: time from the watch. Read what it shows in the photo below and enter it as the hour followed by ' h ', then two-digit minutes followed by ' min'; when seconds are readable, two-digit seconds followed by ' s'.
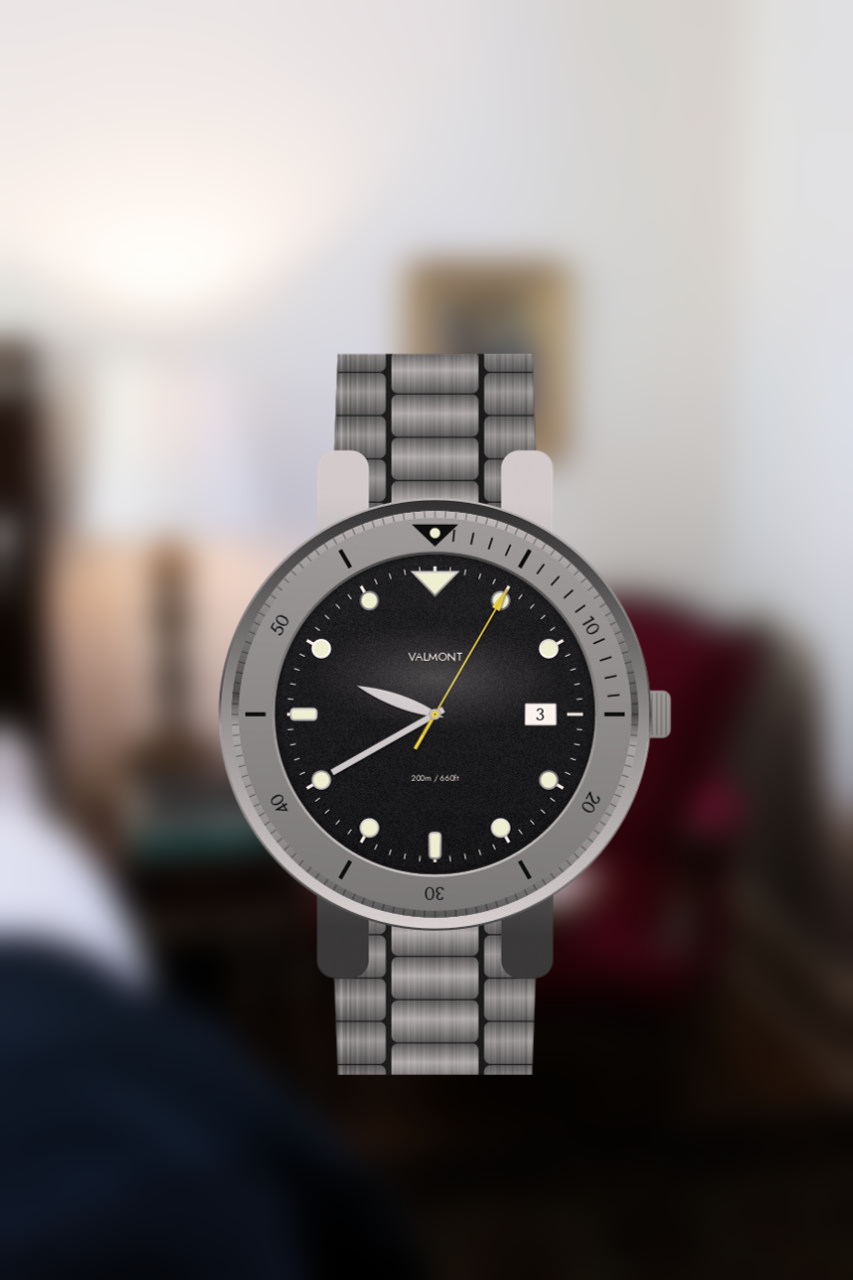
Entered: 9 h 40 min 05 s
